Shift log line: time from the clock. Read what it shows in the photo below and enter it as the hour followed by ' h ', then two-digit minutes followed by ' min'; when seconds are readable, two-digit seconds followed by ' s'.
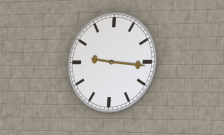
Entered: 9 h 16 min
